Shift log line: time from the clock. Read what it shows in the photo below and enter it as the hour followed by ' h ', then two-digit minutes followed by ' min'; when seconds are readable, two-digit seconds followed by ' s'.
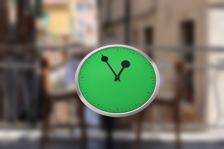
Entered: 12 h 55 min
